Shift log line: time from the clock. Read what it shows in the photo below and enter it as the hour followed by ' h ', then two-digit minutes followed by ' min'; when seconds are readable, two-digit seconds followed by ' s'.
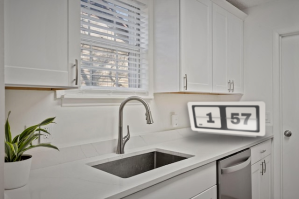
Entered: 1 h 57 min
